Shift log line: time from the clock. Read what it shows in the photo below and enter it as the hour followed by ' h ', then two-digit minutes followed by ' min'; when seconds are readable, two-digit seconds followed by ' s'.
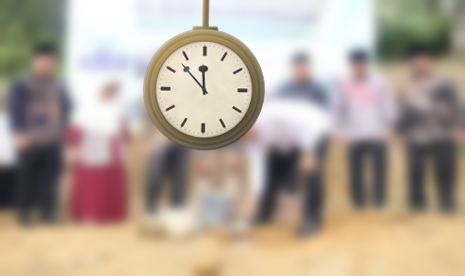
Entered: 11 h 53 min
